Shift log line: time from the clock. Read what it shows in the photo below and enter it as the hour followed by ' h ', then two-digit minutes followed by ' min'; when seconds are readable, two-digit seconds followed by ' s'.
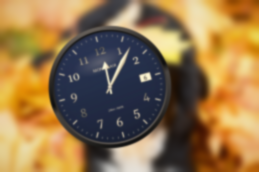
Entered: 12 h 07 min
